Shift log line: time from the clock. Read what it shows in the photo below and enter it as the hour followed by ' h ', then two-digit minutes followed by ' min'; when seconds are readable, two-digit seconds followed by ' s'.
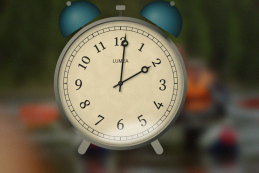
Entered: 2 h 01 min
